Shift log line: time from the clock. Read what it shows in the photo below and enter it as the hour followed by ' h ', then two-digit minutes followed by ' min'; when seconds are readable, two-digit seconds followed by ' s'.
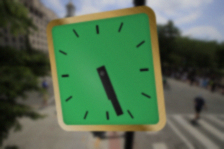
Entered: 5 h 27 min
